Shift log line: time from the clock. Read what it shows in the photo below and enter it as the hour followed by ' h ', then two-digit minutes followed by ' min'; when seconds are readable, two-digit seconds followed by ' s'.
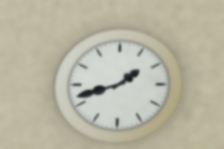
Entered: 1 h 42 min
